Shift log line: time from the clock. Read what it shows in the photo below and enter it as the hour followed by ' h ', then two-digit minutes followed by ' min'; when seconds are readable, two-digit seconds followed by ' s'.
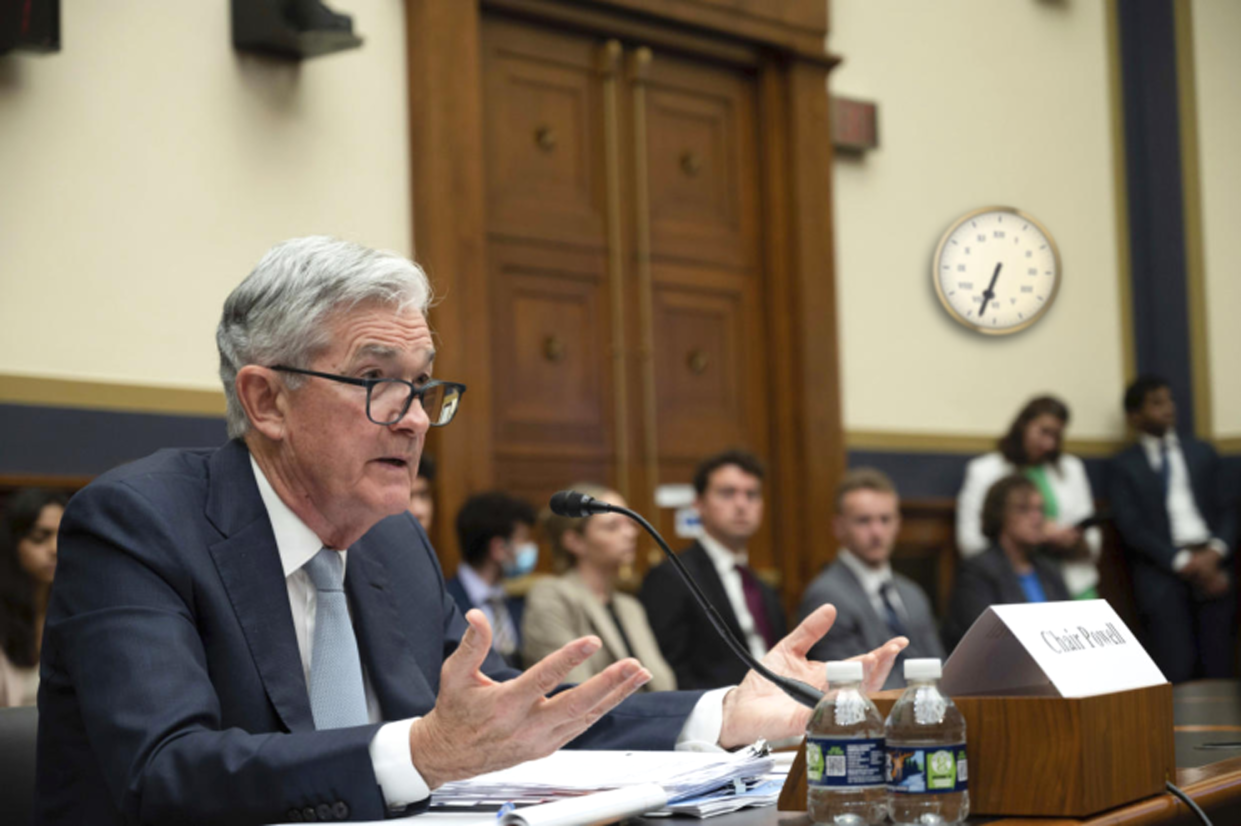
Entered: 6 h 33 min
